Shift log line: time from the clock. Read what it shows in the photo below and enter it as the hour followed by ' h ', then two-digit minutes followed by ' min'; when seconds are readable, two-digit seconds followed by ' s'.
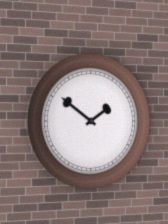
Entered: 1 h 51 min
